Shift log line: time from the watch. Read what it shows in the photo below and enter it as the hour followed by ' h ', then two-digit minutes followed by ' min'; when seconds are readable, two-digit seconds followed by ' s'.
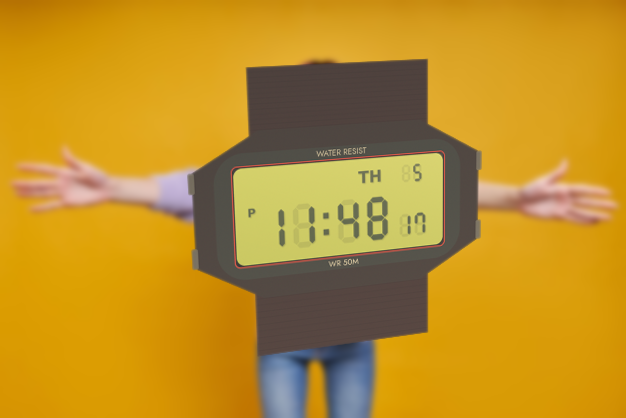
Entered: 11 h 48 min 17 s
